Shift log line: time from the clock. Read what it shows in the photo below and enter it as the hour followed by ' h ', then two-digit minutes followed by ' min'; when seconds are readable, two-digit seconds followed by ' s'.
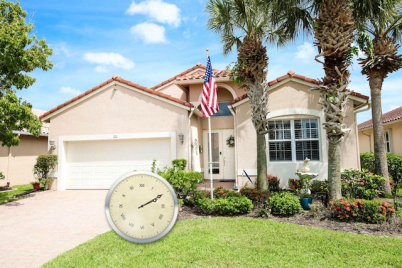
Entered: 2 h 10 min
